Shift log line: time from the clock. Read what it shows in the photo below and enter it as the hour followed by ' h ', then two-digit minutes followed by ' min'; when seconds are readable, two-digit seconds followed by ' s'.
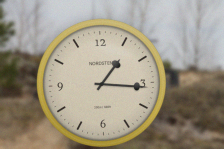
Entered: 1 h 16 min
